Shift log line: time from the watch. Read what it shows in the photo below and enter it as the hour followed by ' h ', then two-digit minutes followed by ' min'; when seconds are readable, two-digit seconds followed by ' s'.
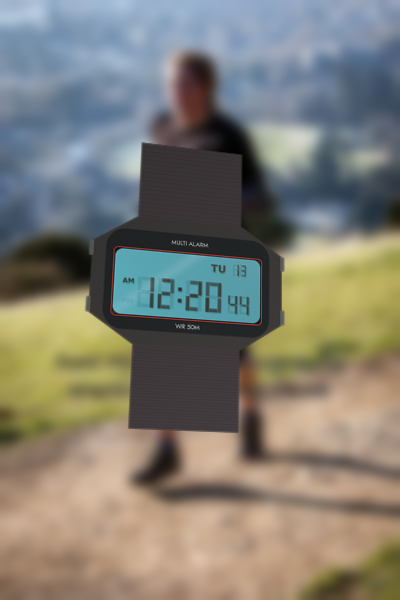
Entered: 12 h 20 min 44 s
